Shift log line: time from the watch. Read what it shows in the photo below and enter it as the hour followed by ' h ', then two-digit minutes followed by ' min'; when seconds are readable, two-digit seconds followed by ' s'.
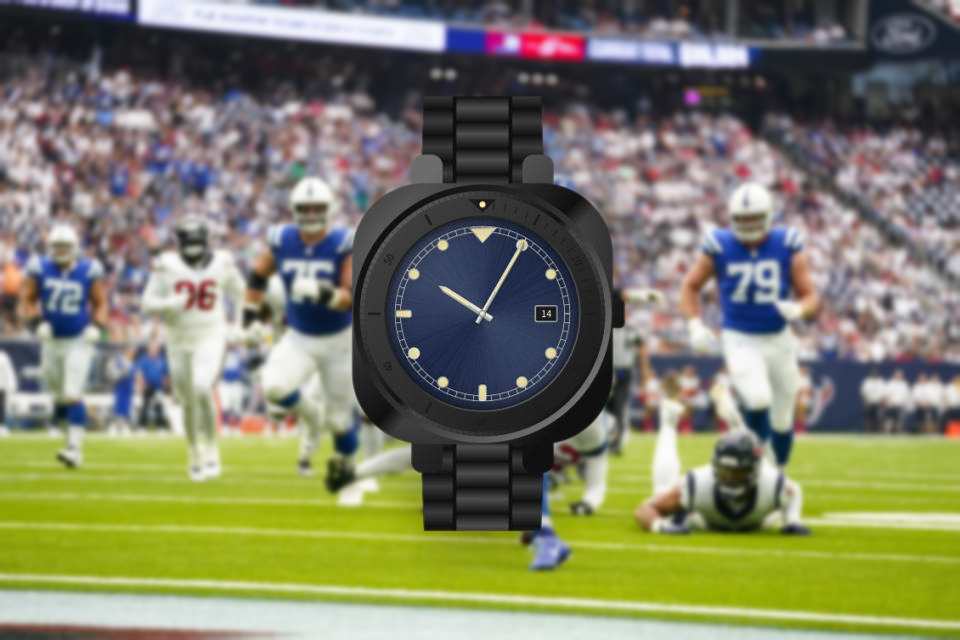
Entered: 10 h 05 min
